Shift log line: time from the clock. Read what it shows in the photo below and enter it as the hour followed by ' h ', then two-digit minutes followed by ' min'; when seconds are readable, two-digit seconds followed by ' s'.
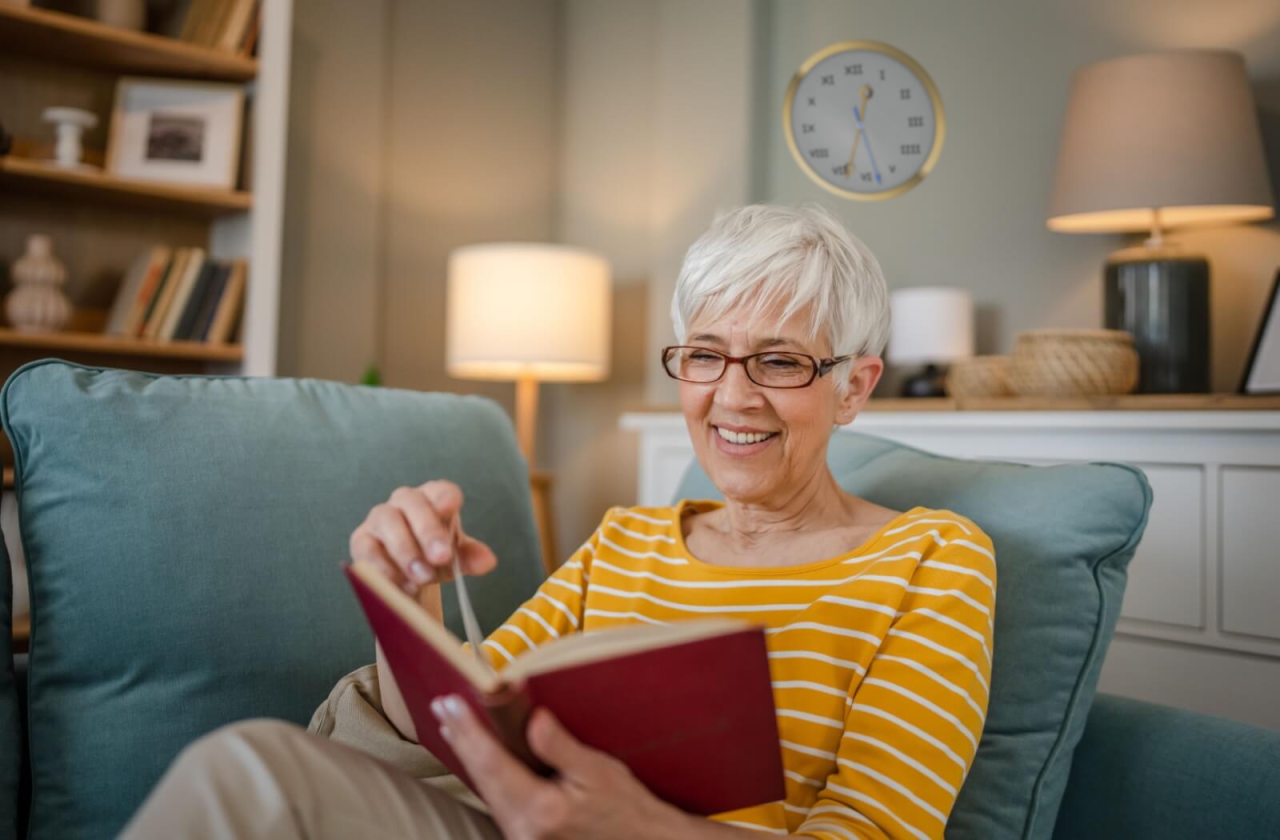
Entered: 12 h 33 min 28 s
